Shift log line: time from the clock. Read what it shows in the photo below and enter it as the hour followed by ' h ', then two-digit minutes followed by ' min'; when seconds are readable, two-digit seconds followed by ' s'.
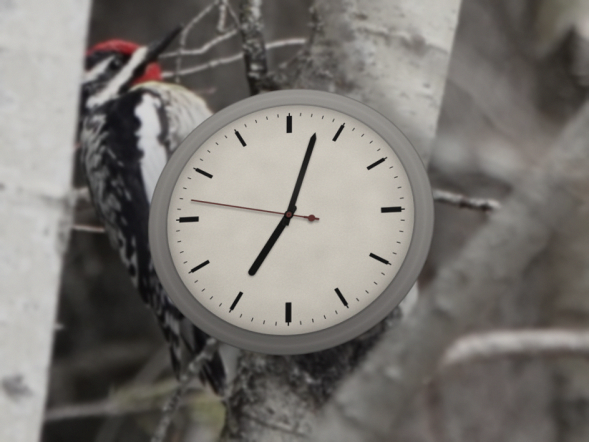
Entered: 7 h 02 min 47 s
